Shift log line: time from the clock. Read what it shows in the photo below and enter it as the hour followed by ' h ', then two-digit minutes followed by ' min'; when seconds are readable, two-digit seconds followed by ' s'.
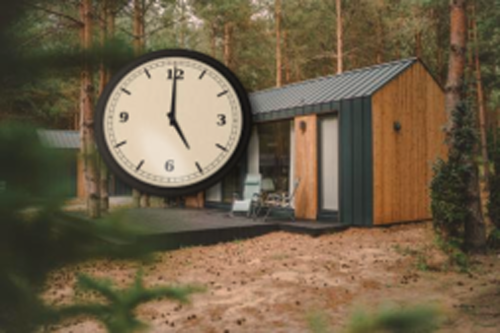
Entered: 5 h 00 min
